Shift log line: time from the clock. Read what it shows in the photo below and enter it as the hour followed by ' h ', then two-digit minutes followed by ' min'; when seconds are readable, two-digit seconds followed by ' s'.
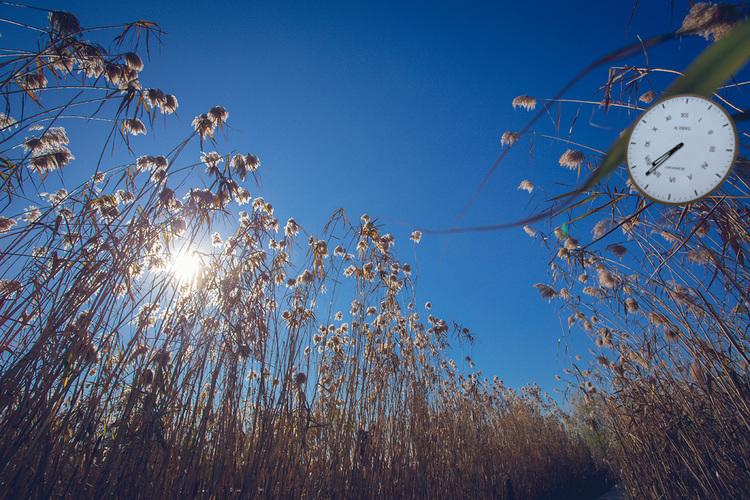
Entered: 7 h 37 min
